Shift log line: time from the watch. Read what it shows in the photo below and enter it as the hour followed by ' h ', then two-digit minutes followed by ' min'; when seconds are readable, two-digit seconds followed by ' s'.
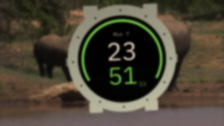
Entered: 23 h 51 min
